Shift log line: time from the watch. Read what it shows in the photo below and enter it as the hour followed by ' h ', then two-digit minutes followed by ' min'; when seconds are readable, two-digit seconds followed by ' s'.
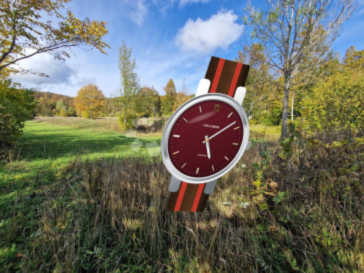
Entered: 5 h 08 min
